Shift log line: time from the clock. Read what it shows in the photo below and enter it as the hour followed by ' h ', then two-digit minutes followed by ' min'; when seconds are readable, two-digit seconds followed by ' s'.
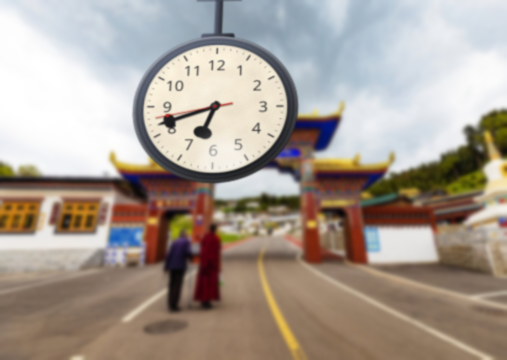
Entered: 6 h 41 min 43 s
